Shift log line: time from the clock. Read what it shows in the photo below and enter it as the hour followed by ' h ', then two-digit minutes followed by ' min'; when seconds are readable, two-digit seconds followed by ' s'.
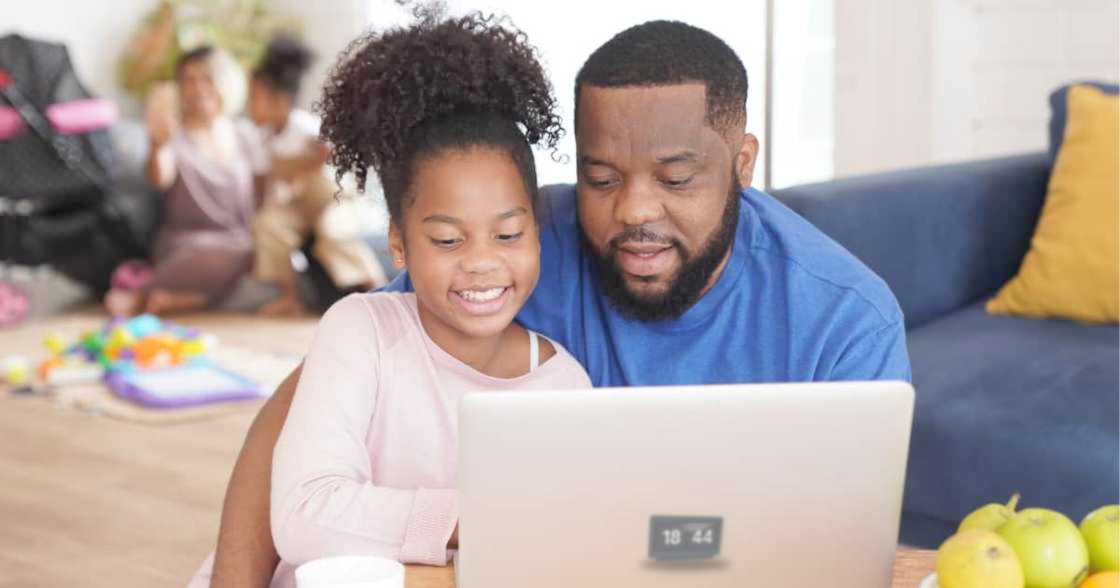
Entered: 18 h 44 min
